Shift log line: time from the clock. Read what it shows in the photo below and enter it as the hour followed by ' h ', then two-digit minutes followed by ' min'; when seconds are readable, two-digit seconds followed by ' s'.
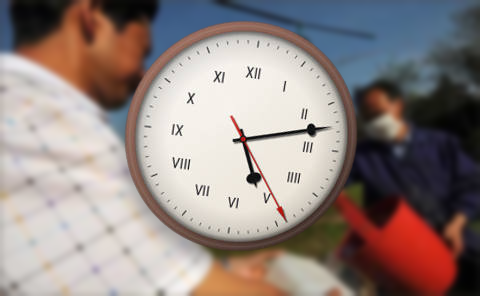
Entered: 5 h 12 min 24 s
